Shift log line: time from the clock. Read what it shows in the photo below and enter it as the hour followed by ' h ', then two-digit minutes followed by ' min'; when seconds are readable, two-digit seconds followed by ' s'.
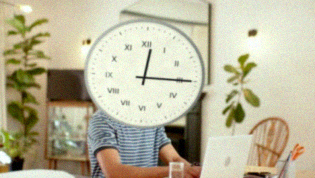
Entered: 12 h 15 min
